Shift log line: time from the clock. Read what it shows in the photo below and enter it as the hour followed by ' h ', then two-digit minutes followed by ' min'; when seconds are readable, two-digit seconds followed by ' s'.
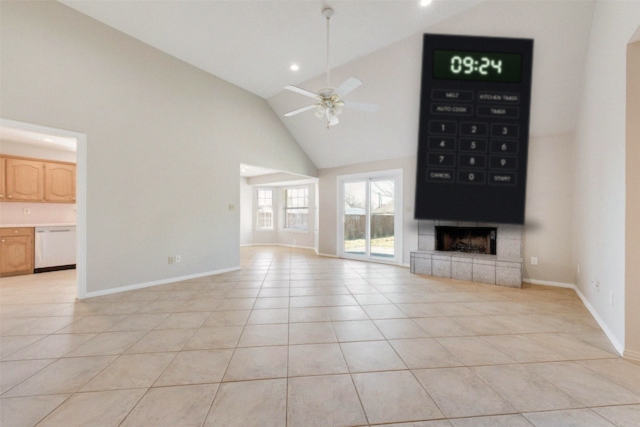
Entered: 9 h 24 min
